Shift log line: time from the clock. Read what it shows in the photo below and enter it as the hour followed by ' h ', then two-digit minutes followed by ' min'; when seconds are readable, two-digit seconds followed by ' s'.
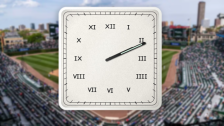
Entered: 2 h 11 min
